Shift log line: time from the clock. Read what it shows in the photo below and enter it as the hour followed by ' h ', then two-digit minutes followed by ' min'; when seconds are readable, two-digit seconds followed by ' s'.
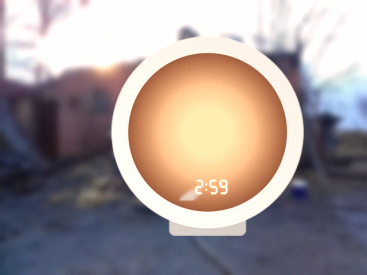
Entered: 2 h 59 min
